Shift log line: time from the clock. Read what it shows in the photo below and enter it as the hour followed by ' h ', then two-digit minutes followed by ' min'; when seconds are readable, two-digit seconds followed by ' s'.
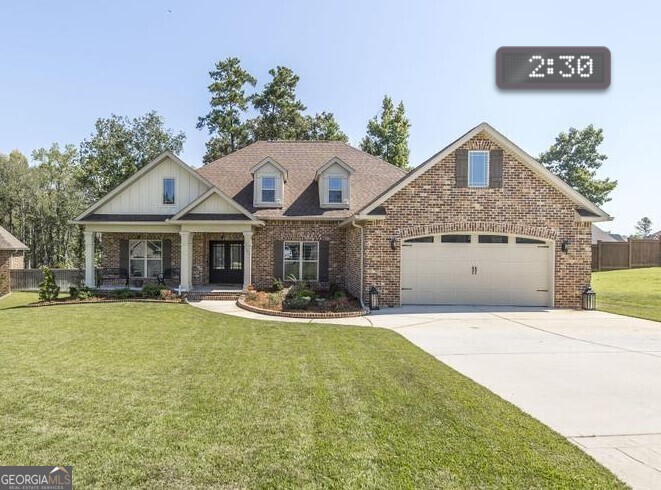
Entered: 2 h 30 min
